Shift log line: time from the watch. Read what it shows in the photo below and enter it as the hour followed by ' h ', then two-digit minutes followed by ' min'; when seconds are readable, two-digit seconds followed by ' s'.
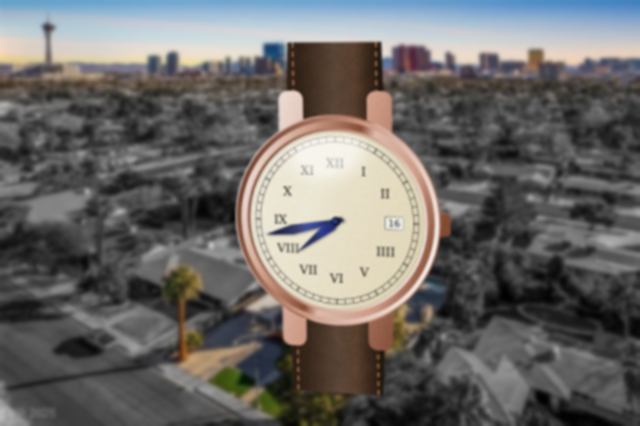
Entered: 7 h 43 min
